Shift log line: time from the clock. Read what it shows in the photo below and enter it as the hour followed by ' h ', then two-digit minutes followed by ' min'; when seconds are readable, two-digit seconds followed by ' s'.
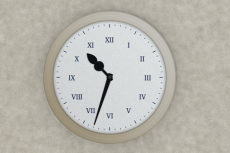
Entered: 10 h 33 min
